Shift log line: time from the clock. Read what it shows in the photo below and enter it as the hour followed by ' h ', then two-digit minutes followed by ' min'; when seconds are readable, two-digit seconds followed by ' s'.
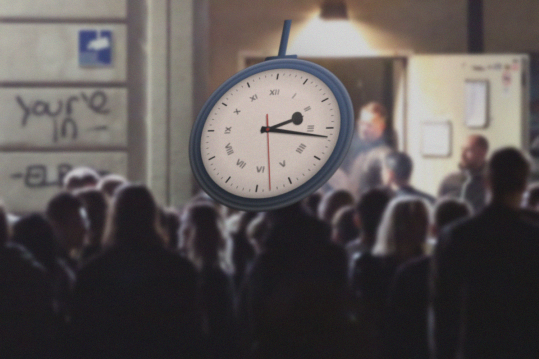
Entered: 2 h 16 min 28 s
